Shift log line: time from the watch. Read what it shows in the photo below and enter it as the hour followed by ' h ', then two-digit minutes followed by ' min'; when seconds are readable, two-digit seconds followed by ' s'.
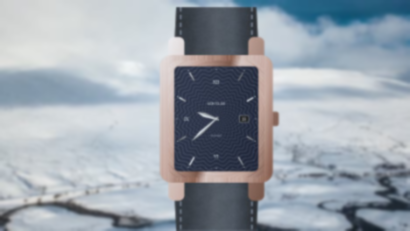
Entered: 9 h 38 min
